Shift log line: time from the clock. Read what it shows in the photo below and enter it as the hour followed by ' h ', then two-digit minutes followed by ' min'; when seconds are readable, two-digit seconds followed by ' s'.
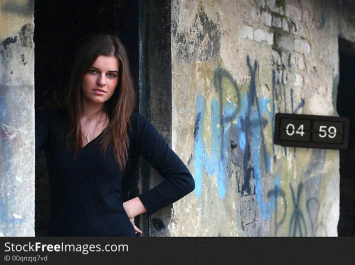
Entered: 4 h 59 min
